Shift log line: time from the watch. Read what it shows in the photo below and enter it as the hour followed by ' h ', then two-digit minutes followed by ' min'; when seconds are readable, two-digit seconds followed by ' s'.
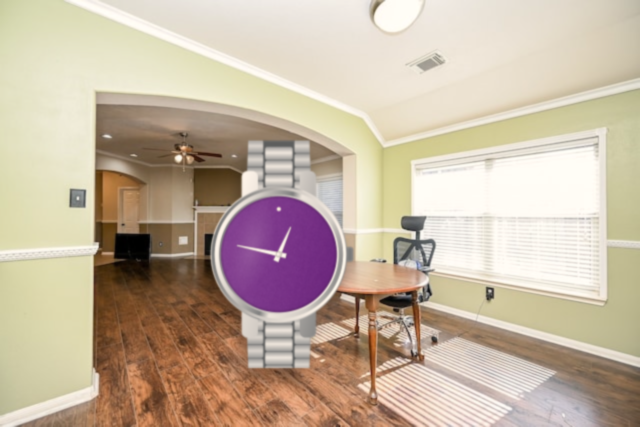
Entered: 12 h 47 min
